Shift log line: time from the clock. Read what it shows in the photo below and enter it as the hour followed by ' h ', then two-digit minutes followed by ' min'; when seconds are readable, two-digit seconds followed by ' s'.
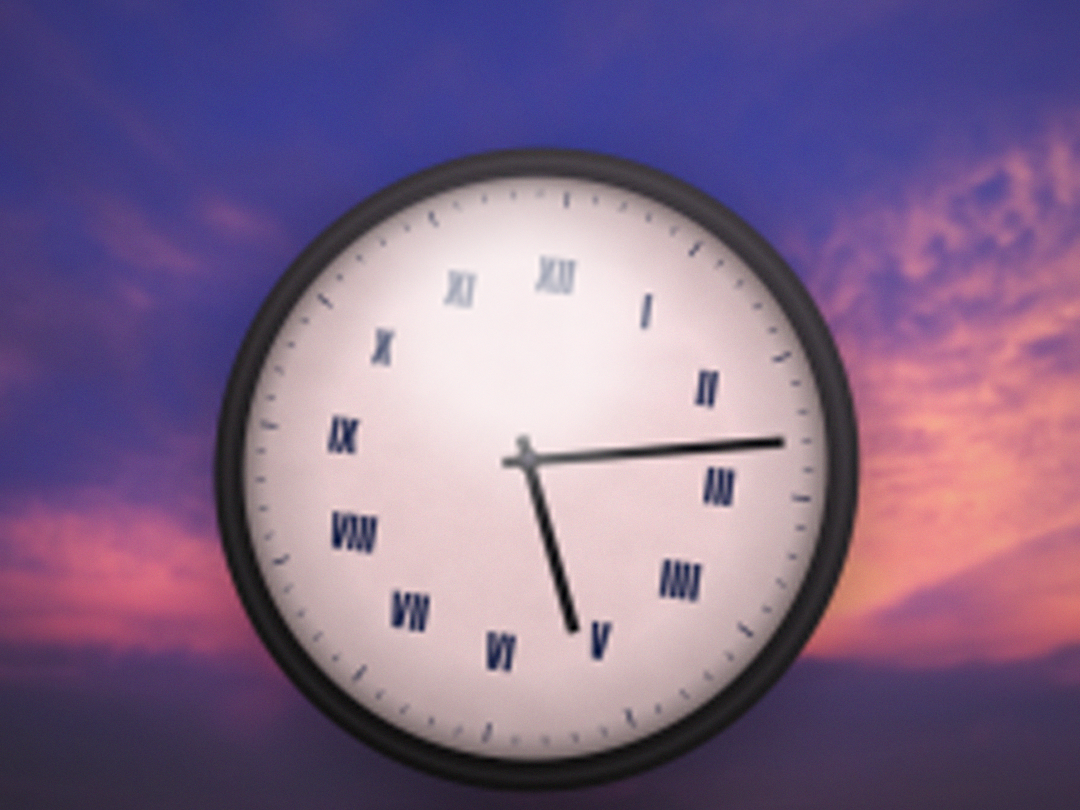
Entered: 5 h 13 min
